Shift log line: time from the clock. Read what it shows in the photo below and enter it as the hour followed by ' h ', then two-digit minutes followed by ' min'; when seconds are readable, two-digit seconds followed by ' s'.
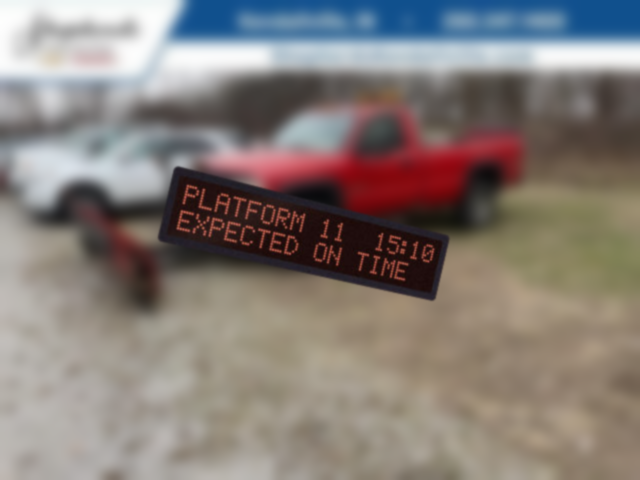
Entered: 15 h 10 min
